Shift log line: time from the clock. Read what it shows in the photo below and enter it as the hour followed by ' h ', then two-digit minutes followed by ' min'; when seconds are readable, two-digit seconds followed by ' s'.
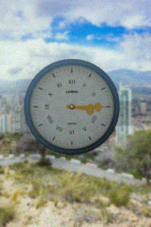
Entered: 3 h 15 min
